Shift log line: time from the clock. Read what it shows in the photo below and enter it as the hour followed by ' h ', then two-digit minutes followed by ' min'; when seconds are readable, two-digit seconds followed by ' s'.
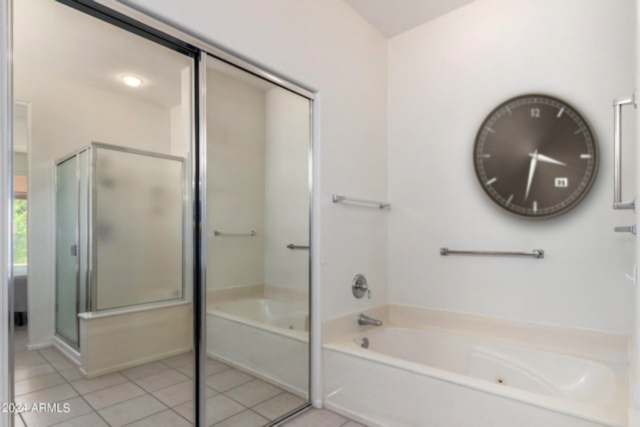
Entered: 3 h 32 min
